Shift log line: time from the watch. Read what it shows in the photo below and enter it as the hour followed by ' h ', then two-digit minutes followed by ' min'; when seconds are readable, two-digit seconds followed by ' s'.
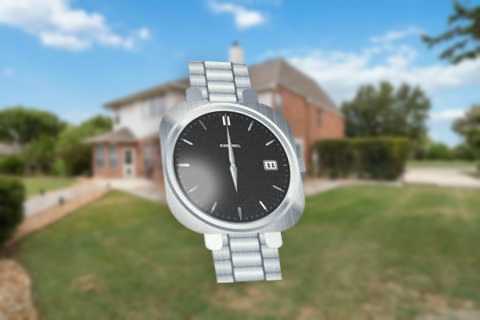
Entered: 6 h 00 min
